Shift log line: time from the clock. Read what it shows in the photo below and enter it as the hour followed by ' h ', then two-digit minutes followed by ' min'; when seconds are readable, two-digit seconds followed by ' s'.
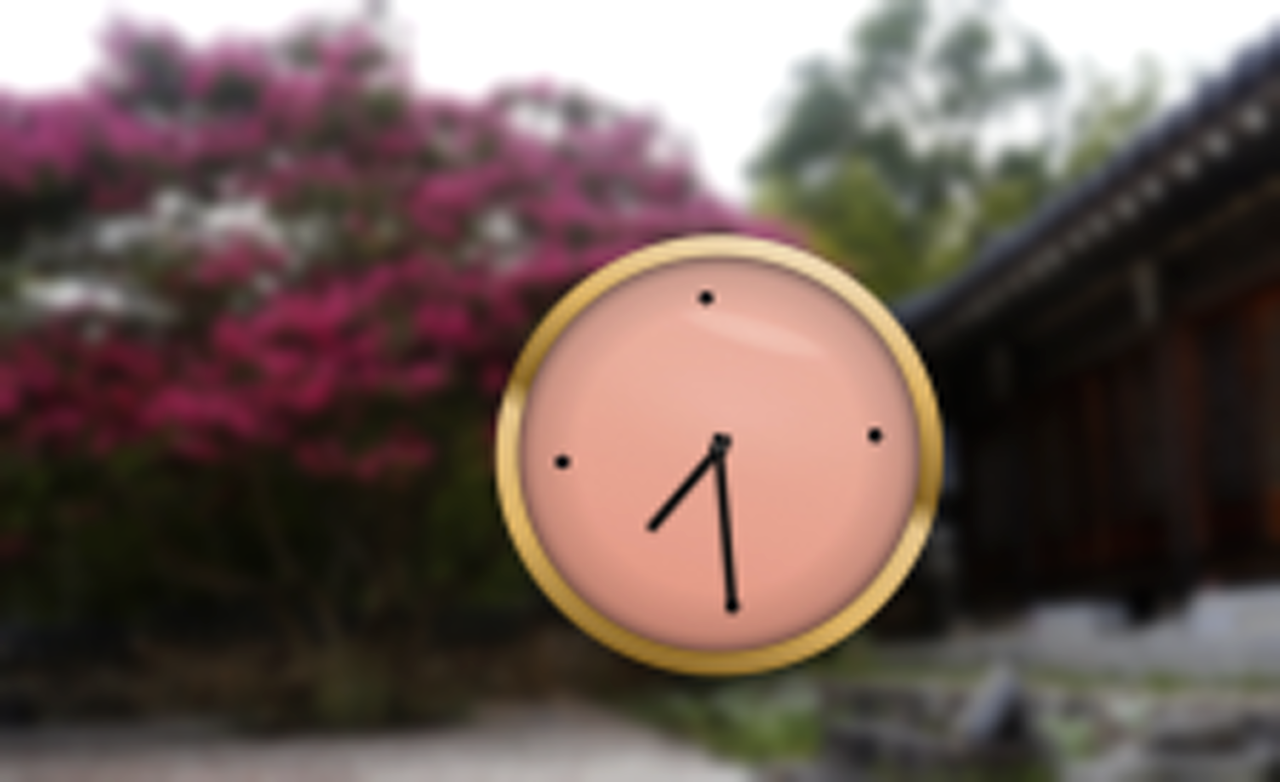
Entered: 7 h 30 min
